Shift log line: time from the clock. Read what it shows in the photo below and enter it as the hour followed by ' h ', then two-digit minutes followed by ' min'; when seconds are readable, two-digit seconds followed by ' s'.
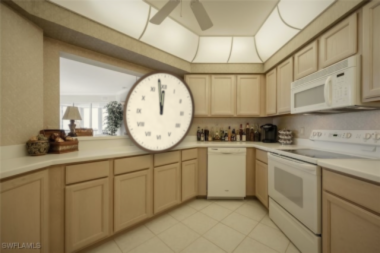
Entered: 11 h 58 min
